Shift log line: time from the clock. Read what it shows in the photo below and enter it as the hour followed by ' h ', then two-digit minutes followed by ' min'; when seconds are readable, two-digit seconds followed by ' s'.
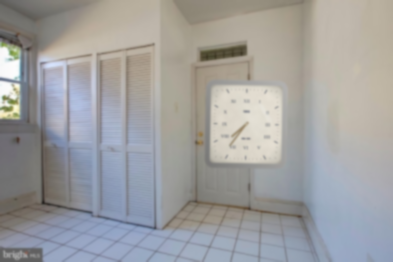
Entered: 7 h 36 min
